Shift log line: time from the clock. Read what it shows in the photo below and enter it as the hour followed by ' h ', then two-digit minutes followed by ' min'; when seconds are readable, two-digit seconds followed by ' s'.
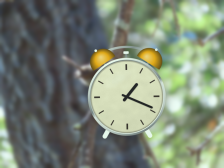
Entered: 1 h 19 min
